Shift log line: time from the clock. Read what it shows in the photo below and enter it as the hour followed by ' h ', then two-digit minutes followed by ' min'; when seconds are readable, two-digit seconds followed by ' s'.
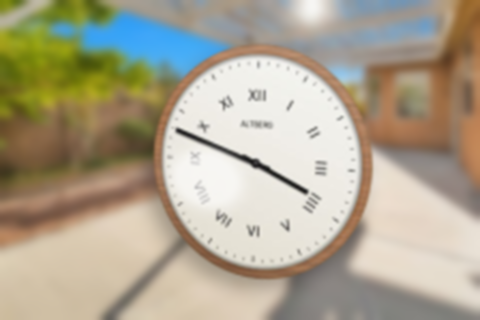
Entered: 3 h 48 min
